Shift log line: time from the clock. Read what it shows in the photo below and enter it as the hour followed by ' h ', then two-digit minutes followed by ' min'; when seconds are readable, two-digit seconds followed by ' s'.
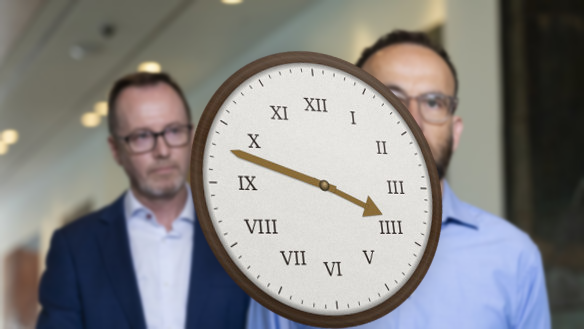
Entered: 3 h 48 min
